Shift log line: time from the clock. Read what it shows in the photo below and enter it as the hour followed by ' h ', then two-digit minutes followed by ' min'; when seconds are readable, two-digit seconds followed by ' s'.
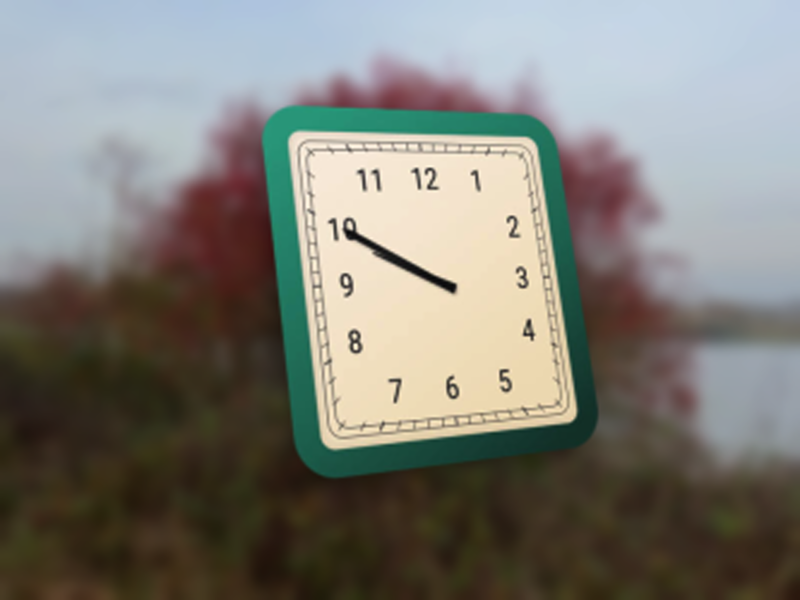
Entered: 9 h 50 min
